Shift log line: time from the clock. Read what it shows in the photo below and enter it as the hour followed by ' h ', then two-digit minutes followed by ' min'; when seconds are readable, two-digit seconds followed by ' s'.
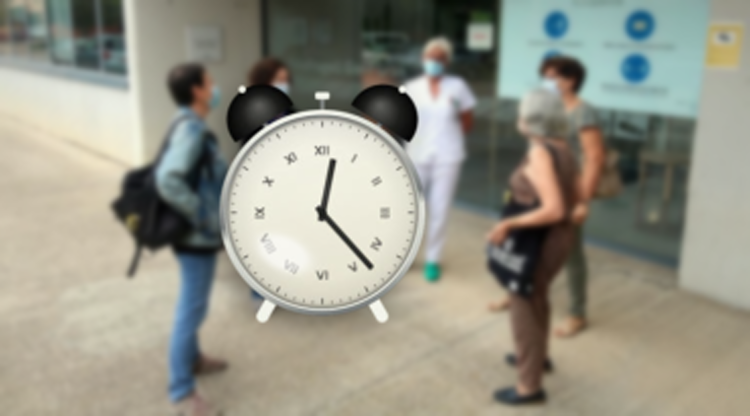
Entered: 12 h 23 min
